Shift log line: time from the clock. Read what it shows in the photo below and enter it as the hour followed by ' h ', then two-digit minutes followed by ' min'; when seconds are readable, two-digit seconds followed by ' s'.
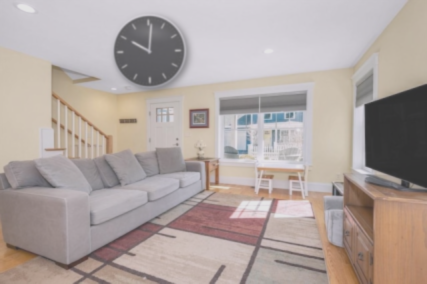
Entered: 10 h 01 min
